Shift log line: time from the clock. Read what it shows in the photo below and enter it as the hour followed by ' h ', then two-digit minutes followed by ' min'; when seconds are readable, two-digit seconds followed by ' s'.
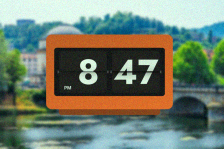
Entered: 8 h 47 min
